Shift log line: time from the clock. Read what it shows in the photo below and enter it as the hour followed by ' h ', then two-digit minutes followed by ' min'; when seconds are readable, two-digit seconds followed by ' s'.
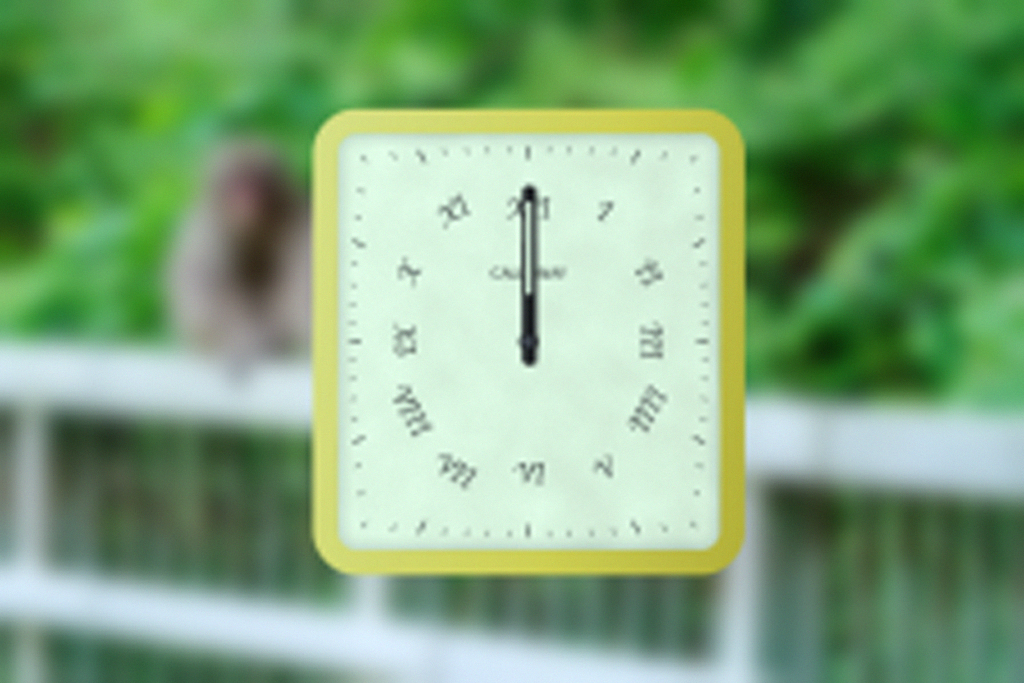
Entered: 12 h 00 min
